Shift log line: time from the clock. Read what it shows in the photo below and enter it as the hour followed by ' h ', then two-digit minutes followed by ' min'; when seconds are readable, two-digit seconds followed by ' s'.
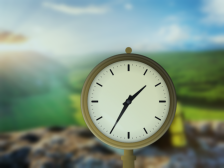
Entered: 1 h 35 min
